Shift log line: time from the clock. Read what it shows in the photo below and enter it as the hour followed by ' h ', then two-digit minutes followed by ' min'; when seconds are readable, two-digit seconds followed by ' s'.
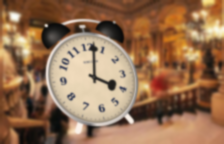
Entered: 4 h 02 min
